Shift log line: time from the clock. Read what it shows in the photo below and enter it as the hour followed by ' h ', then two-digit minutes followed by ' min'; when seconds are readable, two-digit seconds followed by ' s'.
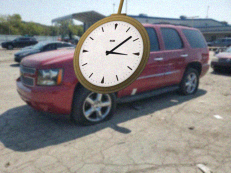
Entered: 3 h 08 min
